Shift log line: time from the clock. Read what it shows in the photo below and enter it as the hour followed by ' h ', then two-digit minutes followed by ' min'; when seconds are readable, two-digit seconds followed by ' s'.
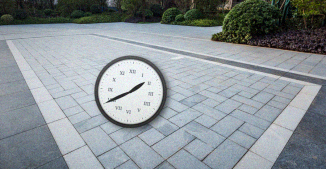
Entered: 1 h 40 min
